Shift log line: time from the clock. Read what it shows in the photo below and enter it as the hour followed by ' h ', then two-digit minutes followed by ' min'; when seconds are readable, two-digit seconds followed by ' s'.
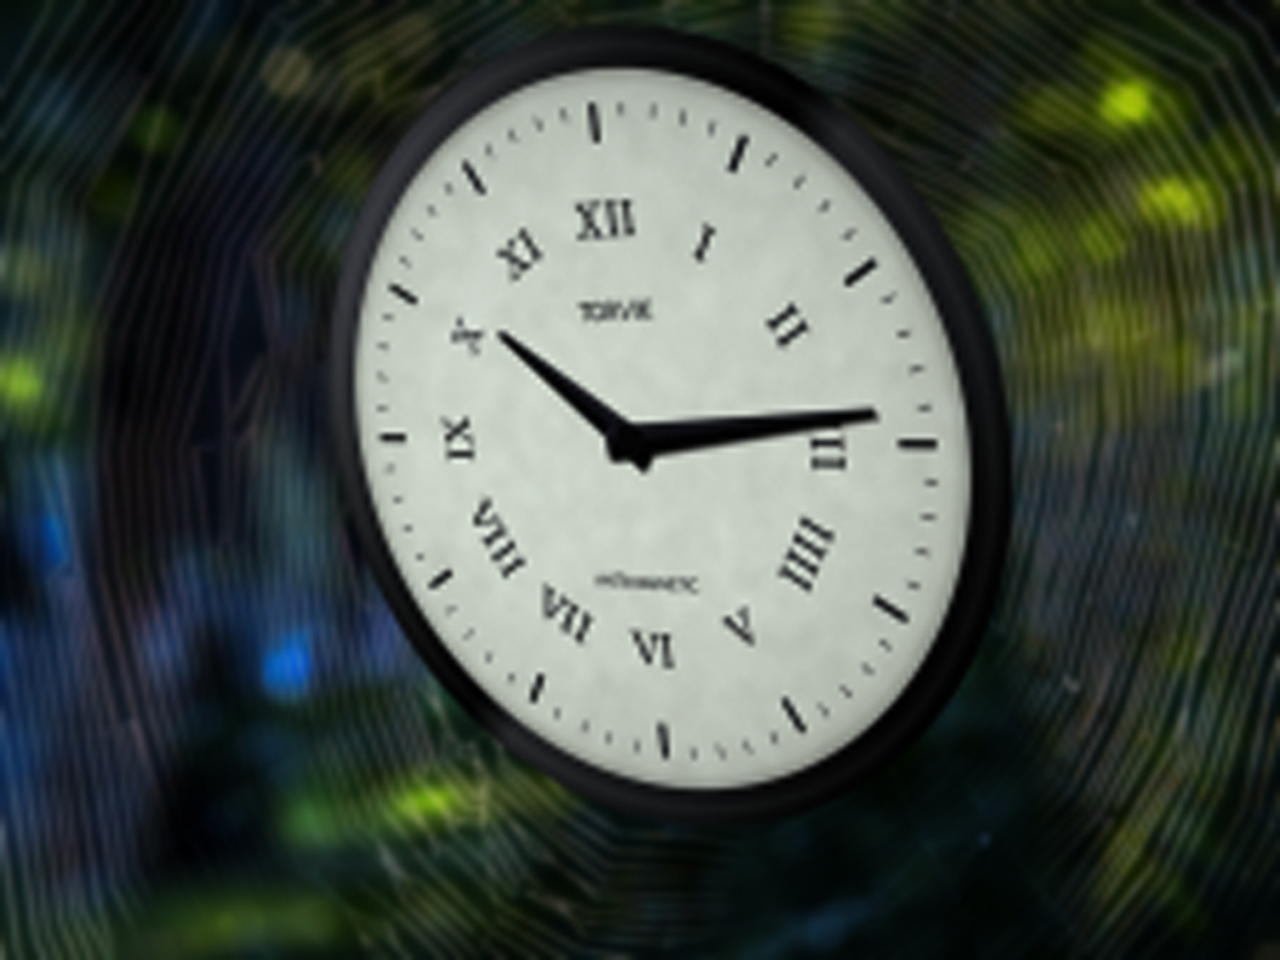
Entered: 10 h 14 min
